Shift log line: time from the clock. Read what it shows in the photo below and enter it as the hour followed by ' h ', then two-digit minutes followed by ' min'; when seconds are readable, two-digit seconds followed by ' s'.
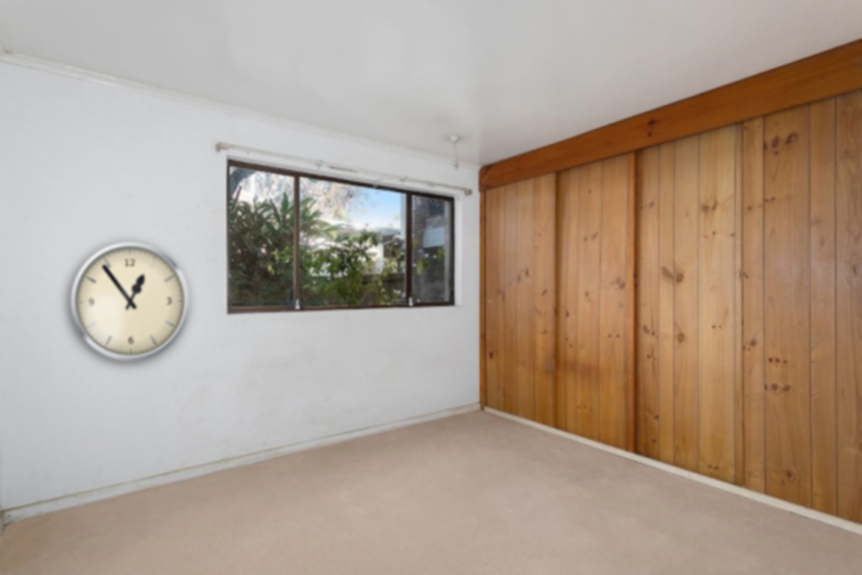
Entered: 12 h 54 min
